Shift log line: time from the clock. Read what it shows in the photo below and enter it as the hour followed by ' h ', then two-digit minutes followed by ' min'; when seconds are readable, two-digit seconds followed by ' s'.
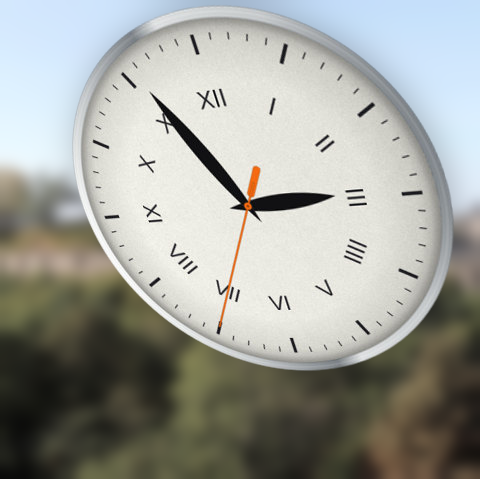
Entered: 2 h 55 min 35 s
